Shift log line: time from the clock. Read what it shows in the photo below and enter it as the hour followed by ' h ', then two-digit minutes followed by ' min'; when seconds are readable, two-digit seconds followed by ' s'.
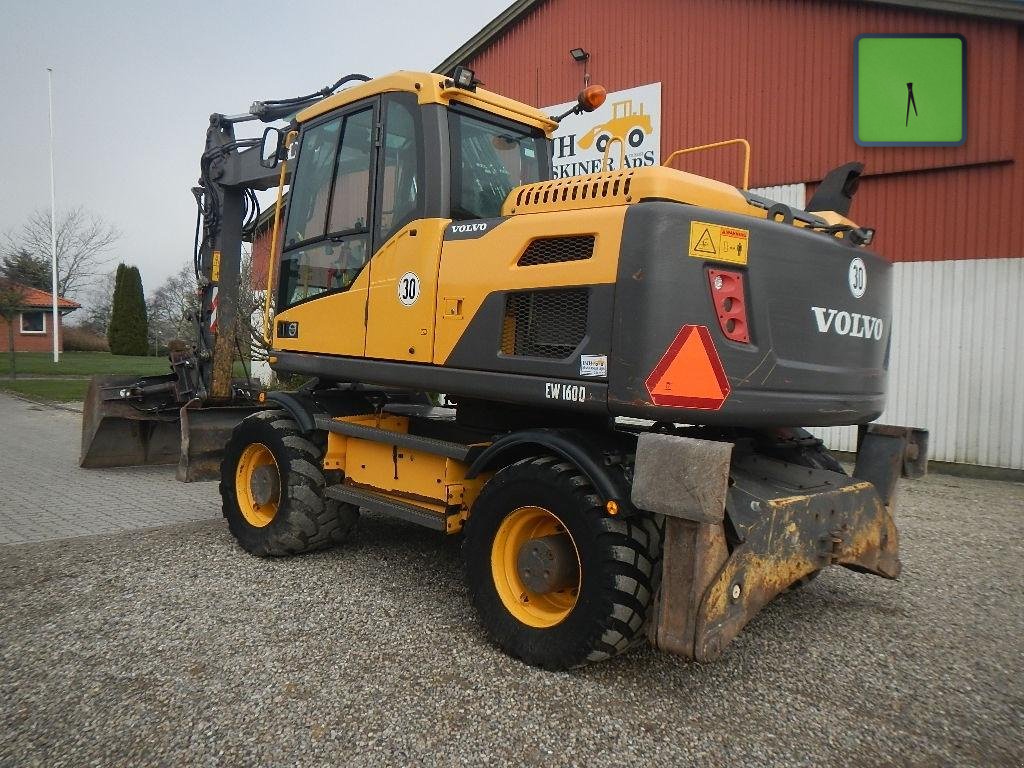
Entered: 5 h 31 min
